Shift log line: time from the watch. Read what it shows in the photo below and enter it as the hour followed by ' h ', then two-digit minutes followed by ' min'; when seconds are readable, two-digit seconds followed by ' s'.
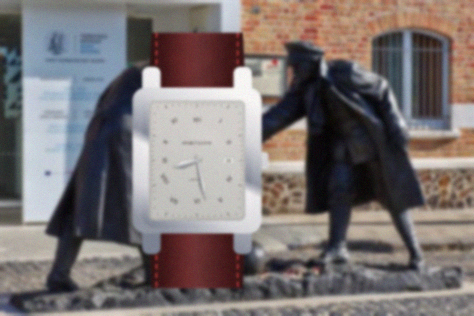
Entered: 8 h 28 min
